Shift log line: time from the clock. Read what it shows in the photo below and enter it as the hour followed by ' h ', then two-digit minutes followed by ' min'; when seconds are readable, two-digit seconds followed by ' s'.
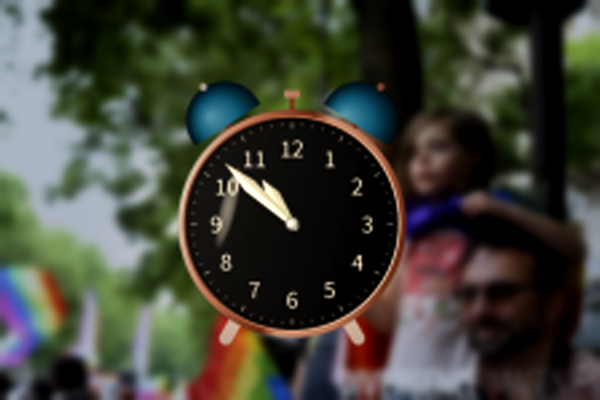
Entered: 10 h 52 min
